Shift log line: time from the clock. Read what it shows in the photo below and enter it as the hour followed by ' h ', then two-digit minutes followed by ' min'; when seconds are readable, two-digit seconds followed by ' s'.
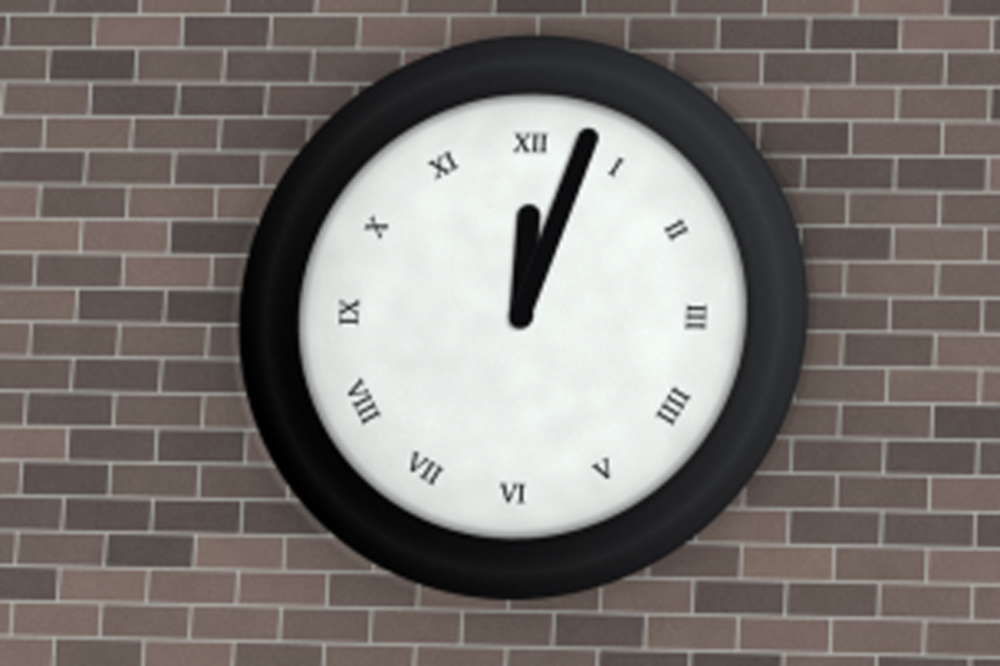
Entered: 12 h 03 min
